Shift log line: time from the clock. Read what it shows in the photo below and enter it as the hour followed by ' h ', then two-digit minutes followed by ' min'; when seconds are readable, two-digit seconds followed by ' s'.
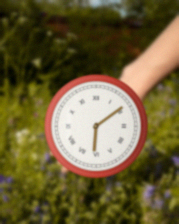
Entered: 6 h 09 min
